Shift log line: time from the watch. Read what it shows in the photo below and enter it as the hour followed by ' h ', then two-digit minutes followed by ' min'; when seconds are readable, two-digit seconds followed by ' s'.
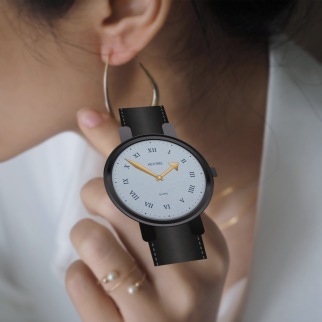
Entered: 1 h 52 min
